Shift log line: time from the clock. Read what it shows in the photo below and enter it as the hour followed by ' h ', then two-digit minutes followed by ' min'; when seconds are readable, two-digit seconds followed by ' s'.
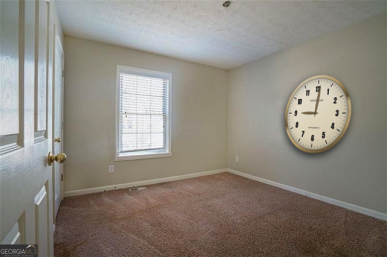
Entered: 9 h 01 min
